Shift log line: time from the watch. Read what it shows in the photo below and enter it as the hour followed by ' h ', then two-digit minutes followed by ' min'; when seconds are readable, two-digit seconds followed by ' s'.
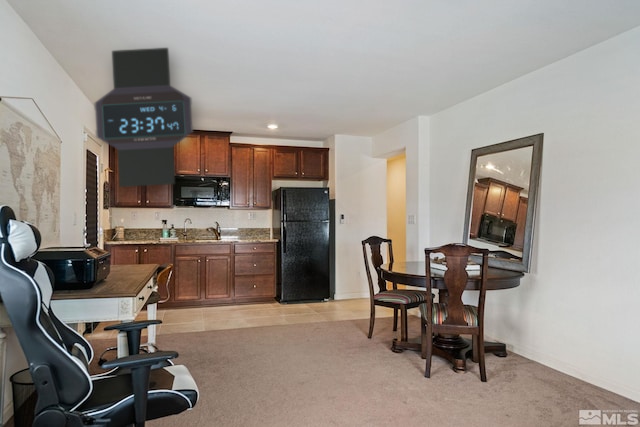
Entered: 23 h 37 min
